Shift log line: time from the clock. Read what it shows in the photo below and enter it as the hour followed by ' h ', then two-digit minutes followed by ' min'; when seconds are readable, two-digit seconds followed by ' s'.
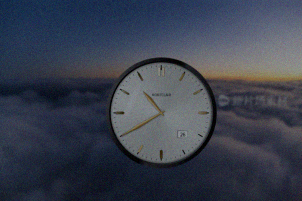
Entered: 10 h 40 min
